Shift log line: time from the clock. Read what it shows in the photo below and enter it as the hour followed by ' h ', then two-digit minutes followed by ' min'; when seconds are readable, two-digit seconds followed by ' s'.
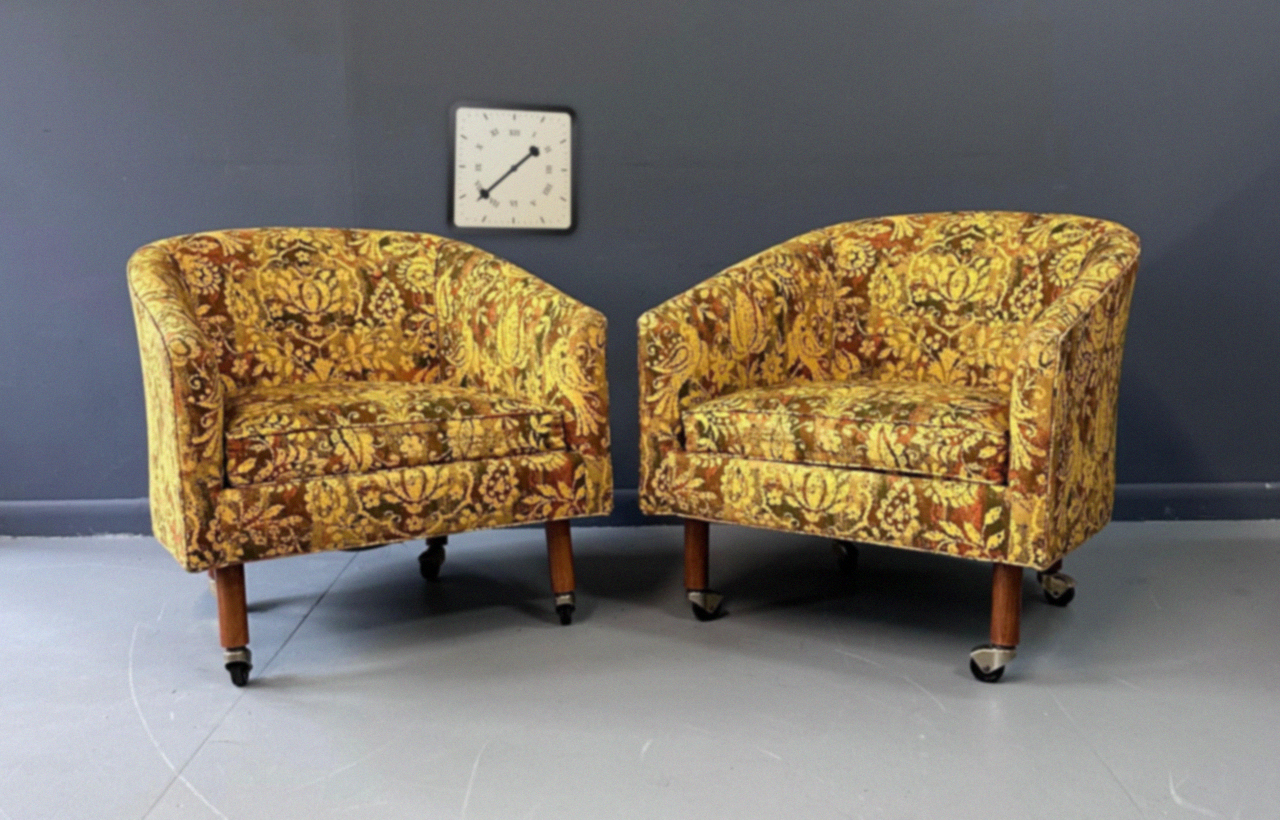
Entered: 1 h 38 min
